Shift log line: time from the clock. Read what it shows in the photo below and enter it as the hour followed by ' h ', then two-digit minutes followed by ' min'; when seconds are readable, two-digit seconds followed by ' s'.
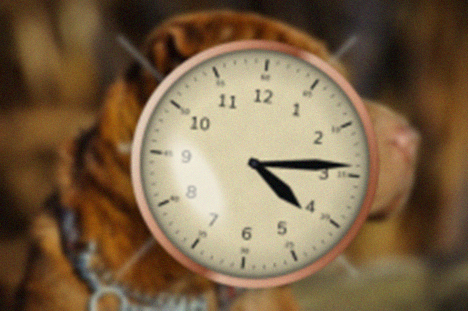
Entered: 4 h 14 min
